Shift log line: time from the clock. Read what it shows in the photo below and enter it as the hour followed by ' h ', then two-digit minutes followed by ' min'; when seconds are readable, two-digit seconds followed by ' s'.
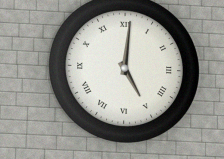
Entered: 5 h 01 min
